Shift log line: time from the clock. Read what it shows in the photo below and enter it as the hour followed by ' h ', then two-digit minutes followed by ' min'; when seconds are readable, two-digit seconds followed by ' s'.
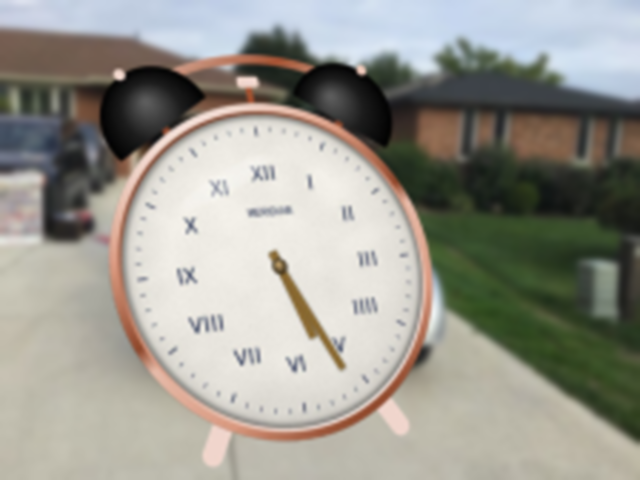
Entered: 5 h 26 min
